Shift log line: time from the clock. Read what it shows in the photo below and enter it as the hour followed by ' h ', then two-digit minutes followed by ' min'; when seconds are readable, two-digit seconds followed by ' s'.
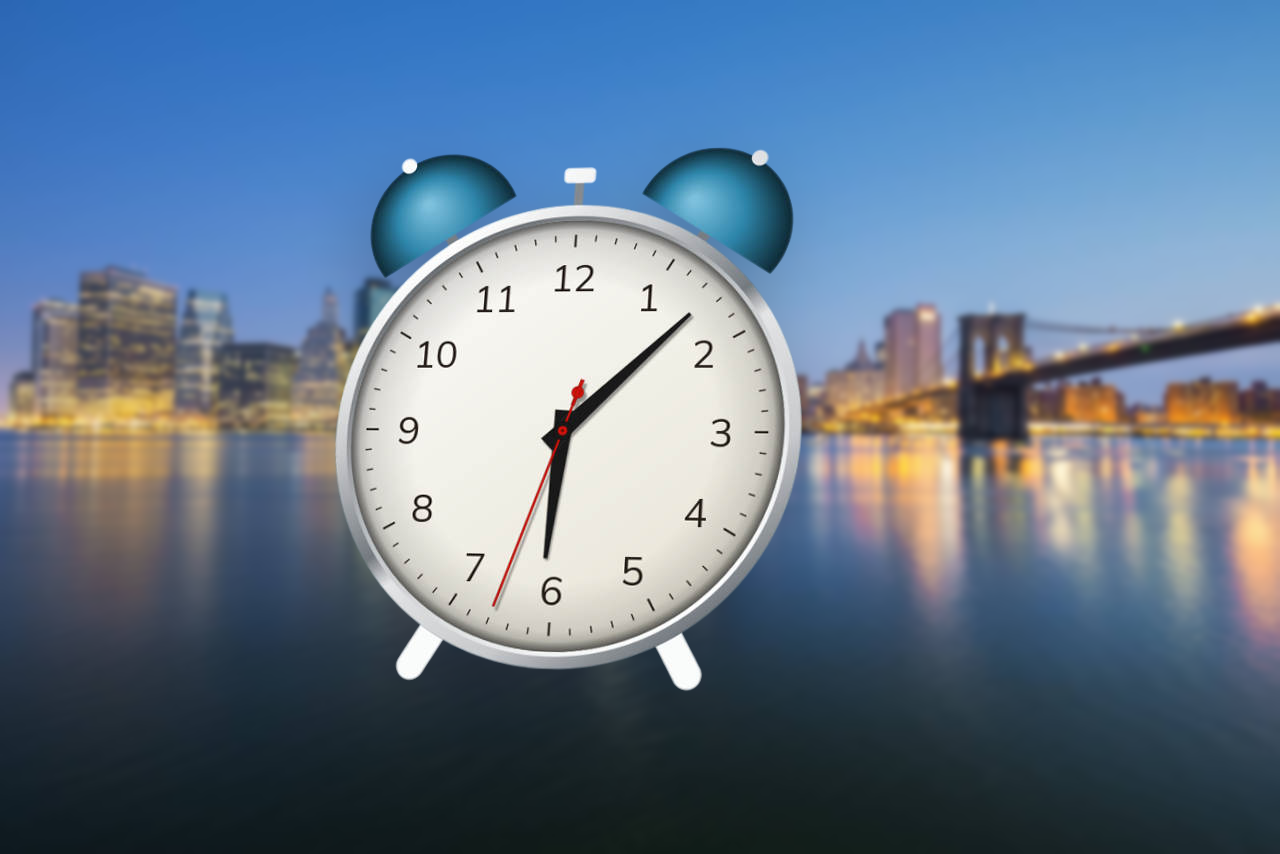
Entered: 6 h 07 min 33 s
